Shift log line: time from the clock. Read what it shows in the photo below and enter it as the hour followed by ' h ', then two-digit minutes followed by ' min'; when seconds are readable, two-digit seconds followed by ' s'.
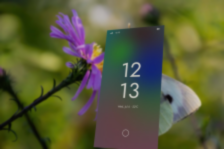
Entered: 12 h 13 min
